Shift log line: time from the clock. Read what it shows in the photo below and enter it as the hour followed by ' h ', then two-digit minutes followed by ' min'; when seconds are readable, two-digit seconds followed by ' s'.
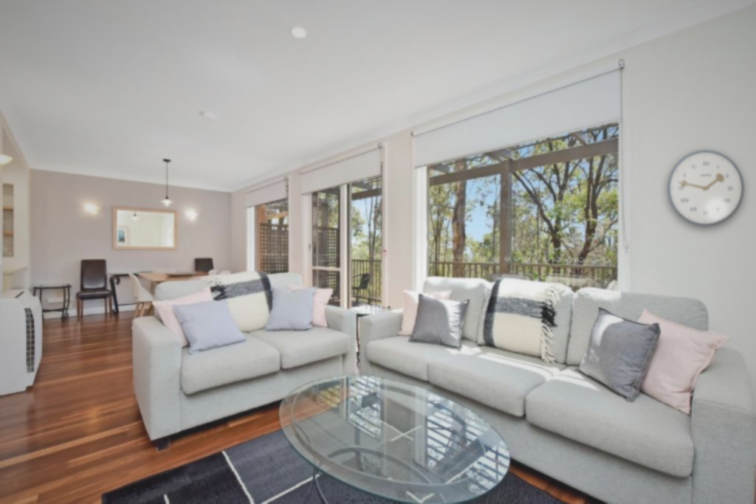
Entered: 1 h 47 min
